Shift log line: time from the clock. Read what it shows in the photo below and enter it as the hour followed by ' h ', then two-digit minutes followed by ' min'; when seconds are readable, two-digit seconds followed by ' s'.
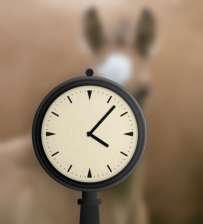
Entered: 4 h 07 min
